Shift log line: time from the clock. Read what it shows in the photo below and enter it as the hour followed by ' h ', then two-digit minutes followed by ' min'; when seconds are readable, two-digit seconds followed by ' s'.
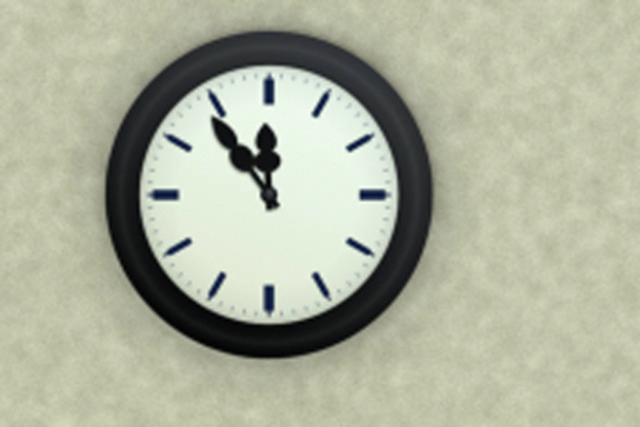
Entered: 11 h 54 min
